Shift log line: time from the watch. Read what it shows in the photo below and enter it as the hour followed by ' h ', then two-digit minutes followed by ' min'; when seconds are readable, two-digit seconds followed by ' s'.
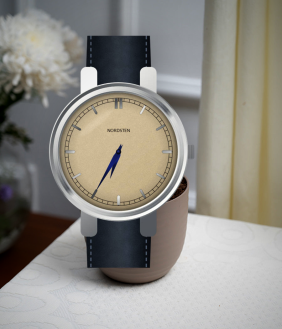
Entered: 6 h 35 min
